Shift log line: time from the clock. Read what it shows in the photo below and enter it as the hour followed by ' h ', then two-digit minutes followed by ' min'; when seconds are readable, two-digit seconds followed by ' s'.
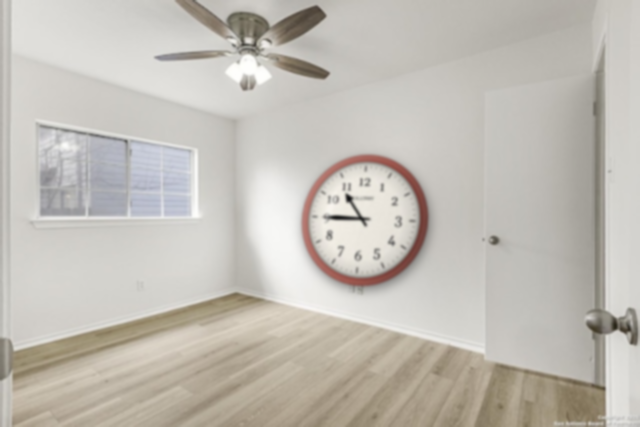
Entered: 10 h 45 min
